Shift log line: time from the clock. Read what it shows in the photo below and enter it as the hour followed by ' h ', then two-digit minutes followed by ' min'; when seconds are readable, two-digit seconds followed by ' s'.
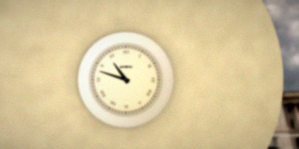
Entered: 10 h 48 min
